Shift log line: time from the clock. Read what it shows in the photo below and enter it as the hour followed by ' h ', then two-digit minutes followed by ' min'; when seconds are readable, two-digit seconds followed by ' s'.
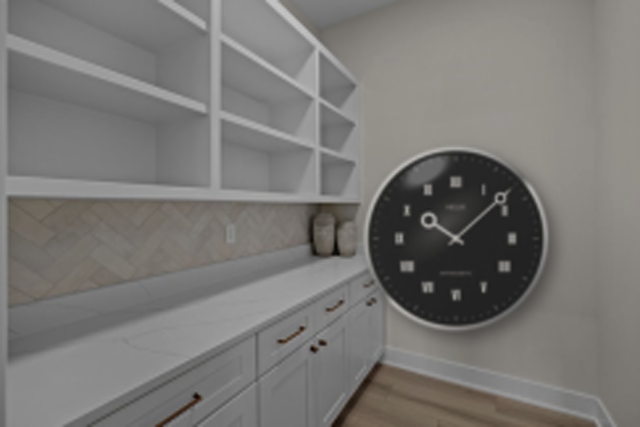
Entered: 10 h 08 min
